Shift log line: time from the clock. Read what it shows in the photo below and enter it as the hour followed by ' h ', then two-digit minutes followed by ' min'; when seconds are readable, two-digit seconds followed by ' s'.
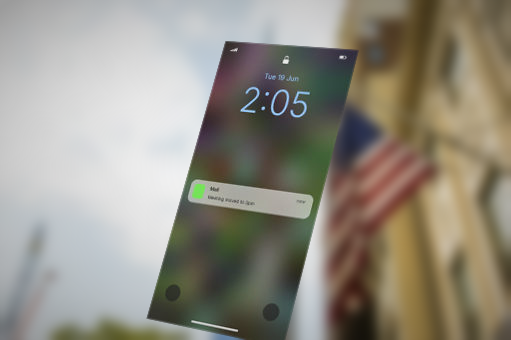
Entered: 2 h 05 min
